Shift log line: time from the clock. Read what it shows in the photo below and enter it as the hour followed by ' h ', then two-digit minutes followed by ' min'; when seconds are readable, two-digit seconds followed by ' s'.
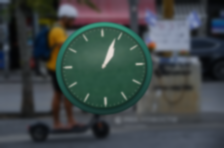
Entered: 1 h 04 min
